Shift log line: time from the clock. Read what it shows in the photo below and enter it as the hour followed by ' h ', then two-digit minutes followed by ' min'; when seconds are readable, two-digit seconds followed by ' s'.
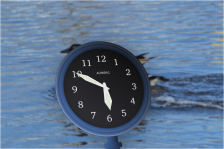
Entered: 5 h 50 min
